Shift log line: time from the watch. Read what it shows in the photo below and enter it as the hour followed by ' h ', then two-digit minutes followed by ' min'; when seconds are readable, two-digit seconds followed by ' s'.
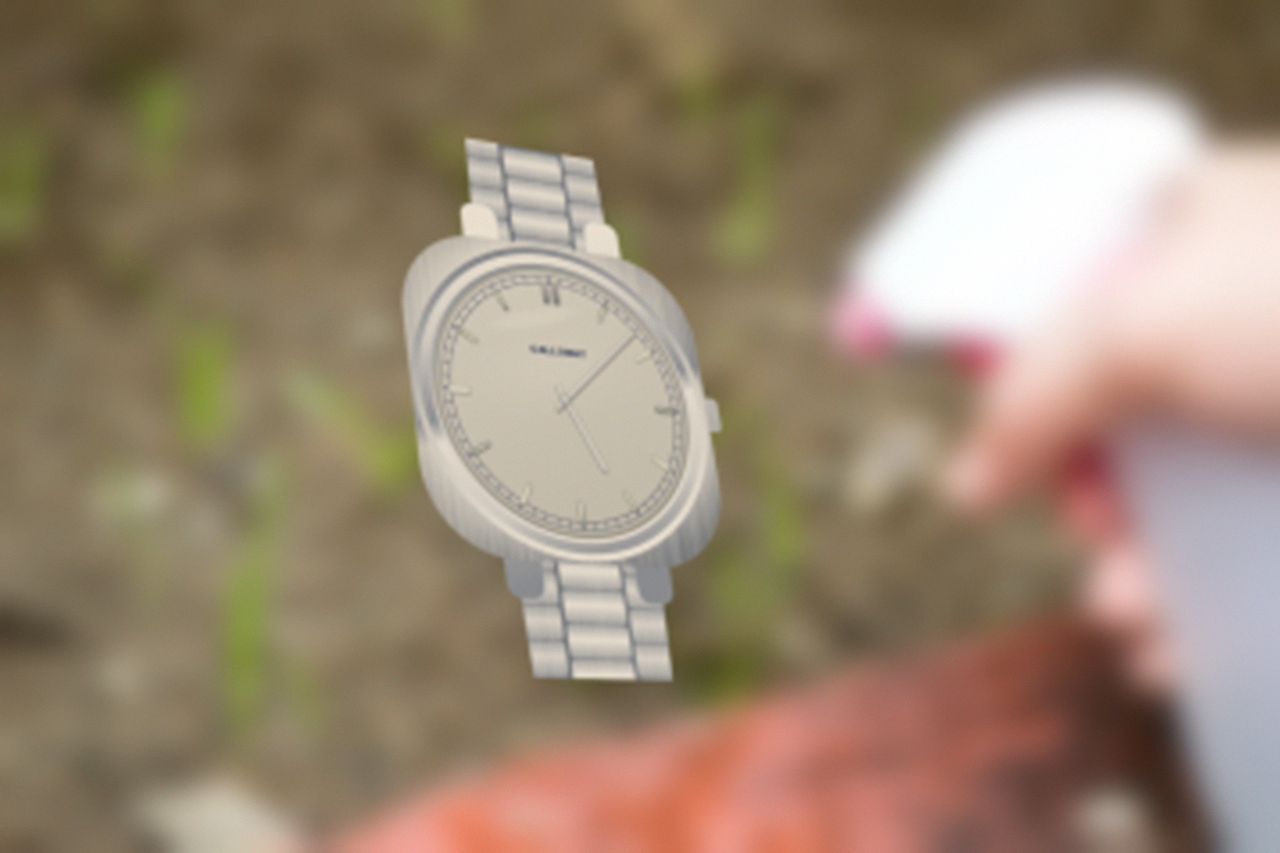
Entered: 5 h 08 min
